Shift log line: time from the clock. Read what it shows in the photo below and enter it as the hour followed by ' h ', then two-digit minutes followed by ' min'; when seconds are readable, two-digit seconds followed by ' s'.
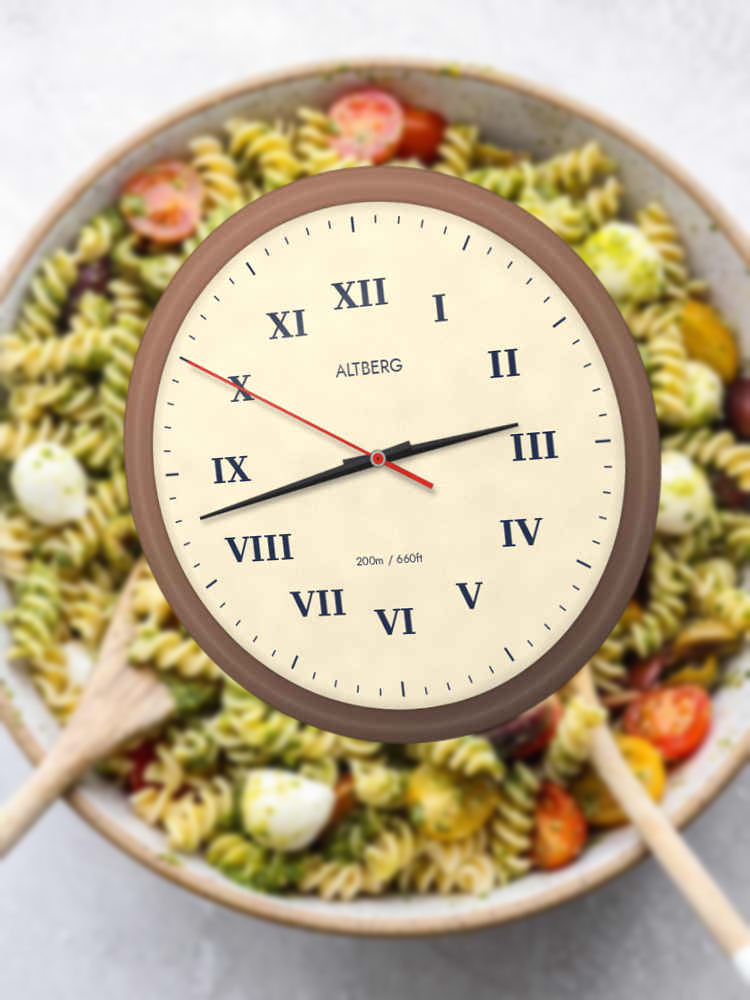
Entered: 2 h 42 min 50 s
